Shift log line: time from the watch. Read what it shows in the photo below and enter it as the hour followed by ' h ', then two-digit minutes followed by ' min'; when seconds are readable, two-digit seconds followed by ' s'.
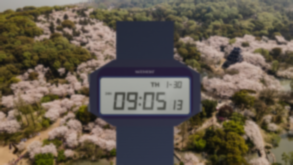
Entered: 9 h 05 min
